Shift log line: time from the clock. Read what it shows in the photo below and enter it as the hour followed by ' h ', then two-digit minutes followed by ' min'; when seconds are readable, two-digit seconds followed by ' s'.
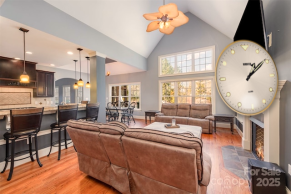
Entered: 1 h 09 min
